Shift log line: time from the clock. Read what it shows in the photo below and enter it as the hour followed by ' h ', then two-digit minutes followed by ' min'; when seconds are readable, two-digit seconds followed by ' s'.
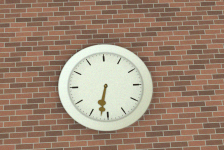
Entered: 6 h 32 min
